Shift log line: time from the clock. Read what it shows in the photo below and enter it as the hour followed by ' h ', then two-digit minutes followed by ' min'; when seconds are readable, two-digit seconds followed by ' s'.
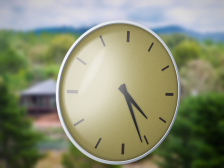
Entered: 4 h 26 min
